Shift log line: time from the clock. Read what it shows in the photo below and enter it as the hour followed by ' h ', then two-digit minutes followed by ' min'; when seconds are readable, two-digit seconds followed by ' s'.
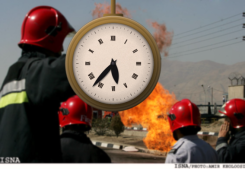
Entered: 5 h 37 min
